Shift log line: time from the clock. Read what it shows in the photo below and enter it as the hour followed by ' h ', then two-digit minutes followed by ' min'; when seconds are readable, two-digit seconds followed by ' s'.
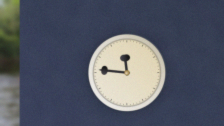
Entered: 11 h 46 min
